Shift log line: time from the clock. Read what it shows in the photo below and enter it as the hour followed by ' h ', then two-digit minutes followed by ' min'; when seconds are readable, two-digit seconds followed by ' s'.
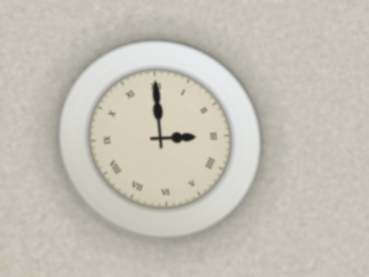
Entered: 3 h 00 min
